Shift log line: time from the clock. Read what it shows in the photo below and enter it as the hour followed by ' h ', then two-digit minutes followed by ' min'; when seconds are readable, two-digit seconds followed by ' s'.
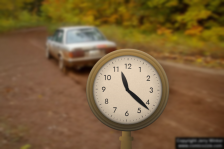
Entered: 11 h 22 min
